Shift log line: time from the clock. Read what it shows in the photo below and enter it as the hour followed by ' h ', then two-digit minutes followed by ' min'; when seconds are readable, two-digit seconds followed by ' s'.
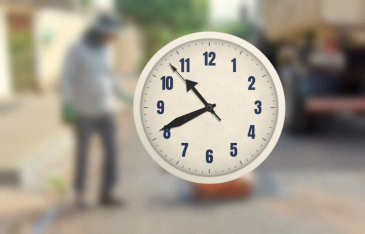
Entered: 10 h 40 min 53 s
